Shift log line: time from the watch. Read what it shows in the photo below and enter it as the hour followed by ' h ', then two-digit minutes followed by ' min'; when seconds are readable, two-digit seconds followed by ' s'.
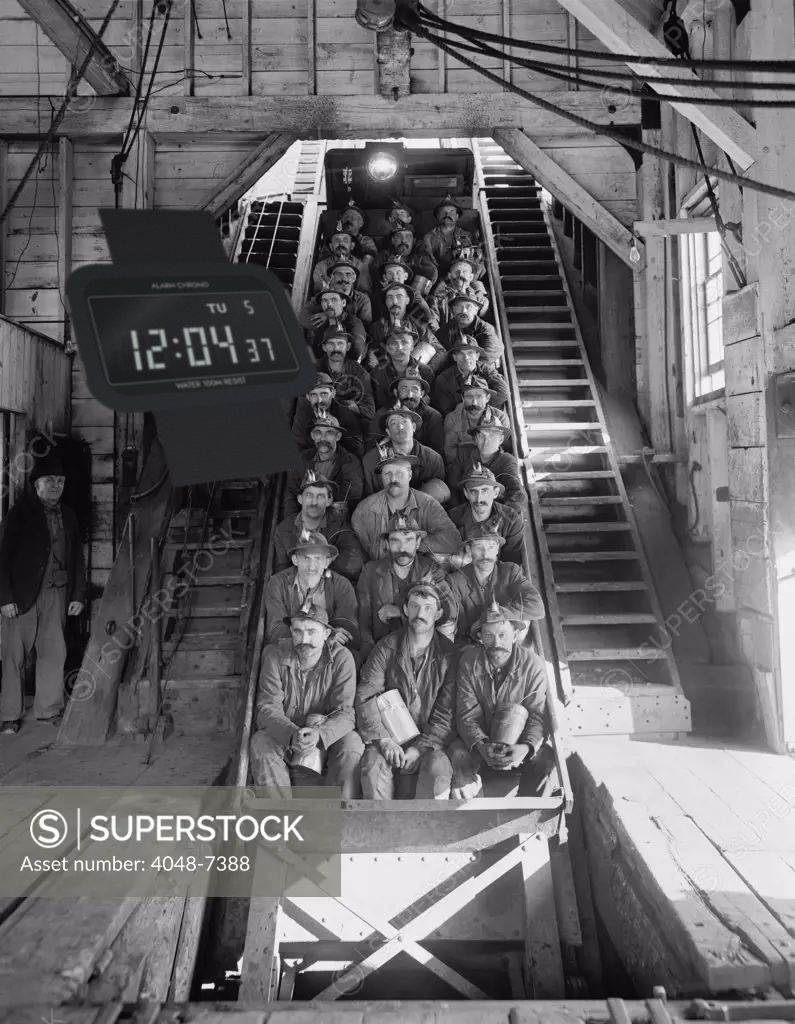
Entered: 12 h 04 min 37 s
